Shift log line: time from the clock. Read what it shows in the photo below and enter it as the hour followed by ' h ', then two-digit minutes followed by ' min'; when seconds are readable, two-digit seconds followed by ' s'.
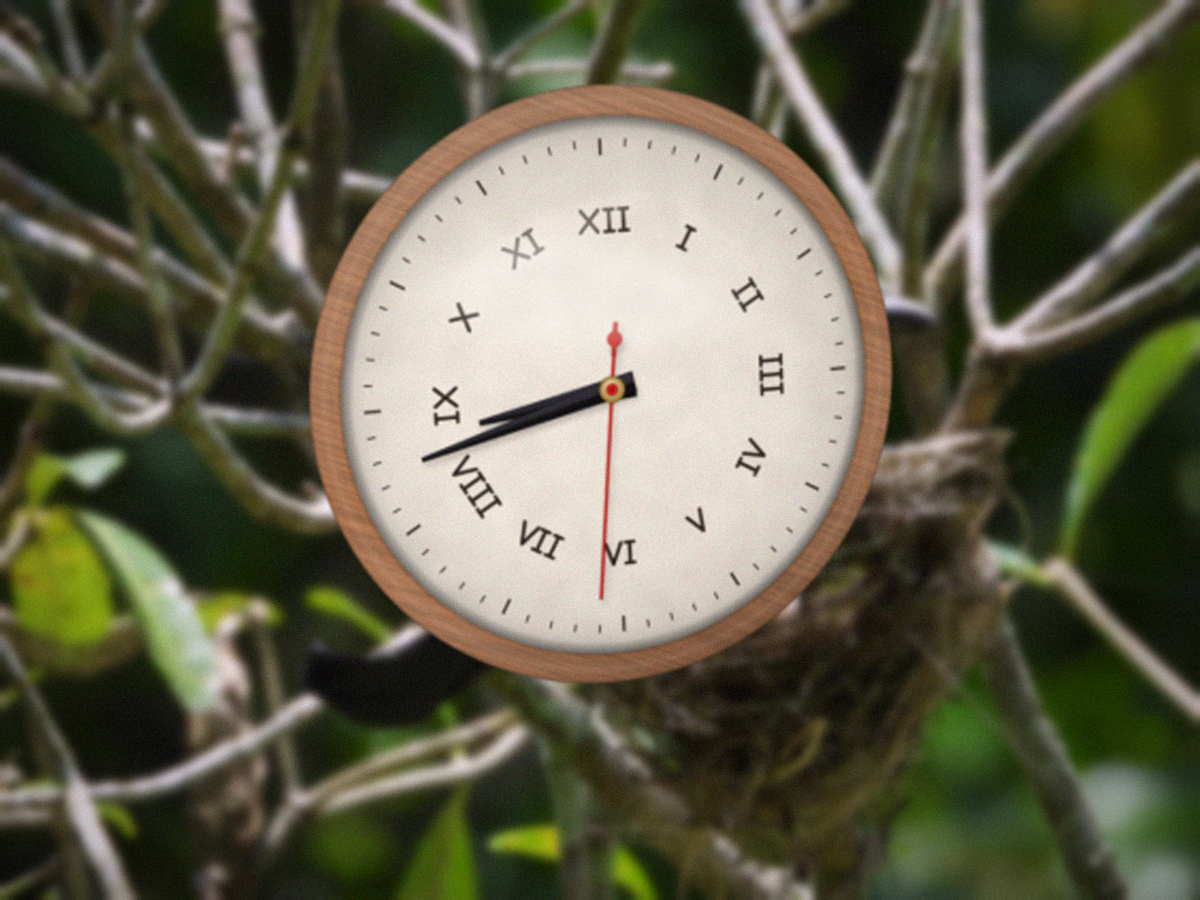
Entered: 8 h 42 min 31 s
